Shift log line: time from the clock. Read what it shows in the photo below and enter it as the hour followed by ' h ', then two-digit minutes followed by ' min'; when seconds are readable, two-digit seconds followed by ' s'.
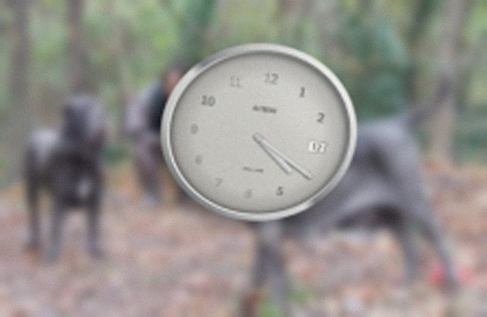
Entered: 4 h 20 min
